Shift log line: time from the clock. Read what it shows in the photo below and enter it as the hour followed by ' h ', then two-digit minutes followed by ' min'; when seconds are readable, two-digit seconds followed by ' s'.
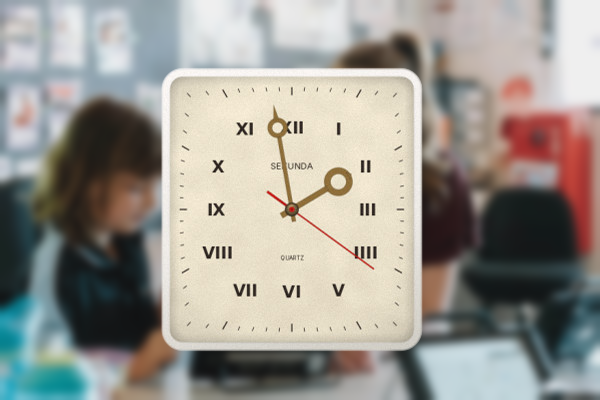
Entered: 1 h 58 min 21 s
